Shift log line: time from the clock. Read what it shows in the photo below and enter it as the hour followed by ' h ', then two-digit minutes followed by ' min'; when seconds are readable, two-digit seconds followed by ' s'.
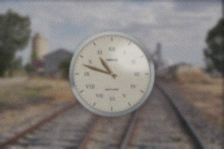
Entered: 10 h 48 min
